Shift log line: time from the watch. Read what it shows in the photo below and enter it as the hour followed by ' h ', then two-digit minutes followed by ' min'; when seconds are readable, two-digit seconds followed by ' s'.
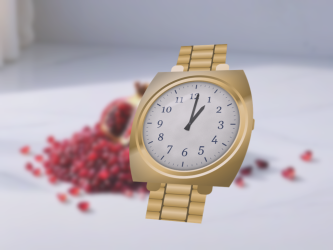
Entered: 1 h 01 min
